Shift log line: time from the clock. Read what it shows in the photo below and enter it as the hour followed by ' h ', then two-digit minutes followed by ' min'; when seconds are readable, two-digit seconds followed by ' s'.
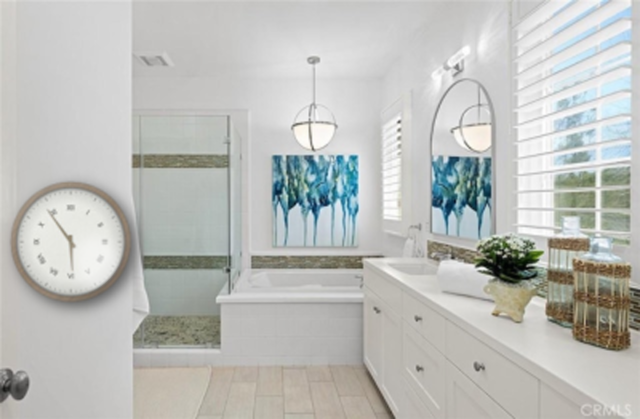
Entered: 5 h 54 min
